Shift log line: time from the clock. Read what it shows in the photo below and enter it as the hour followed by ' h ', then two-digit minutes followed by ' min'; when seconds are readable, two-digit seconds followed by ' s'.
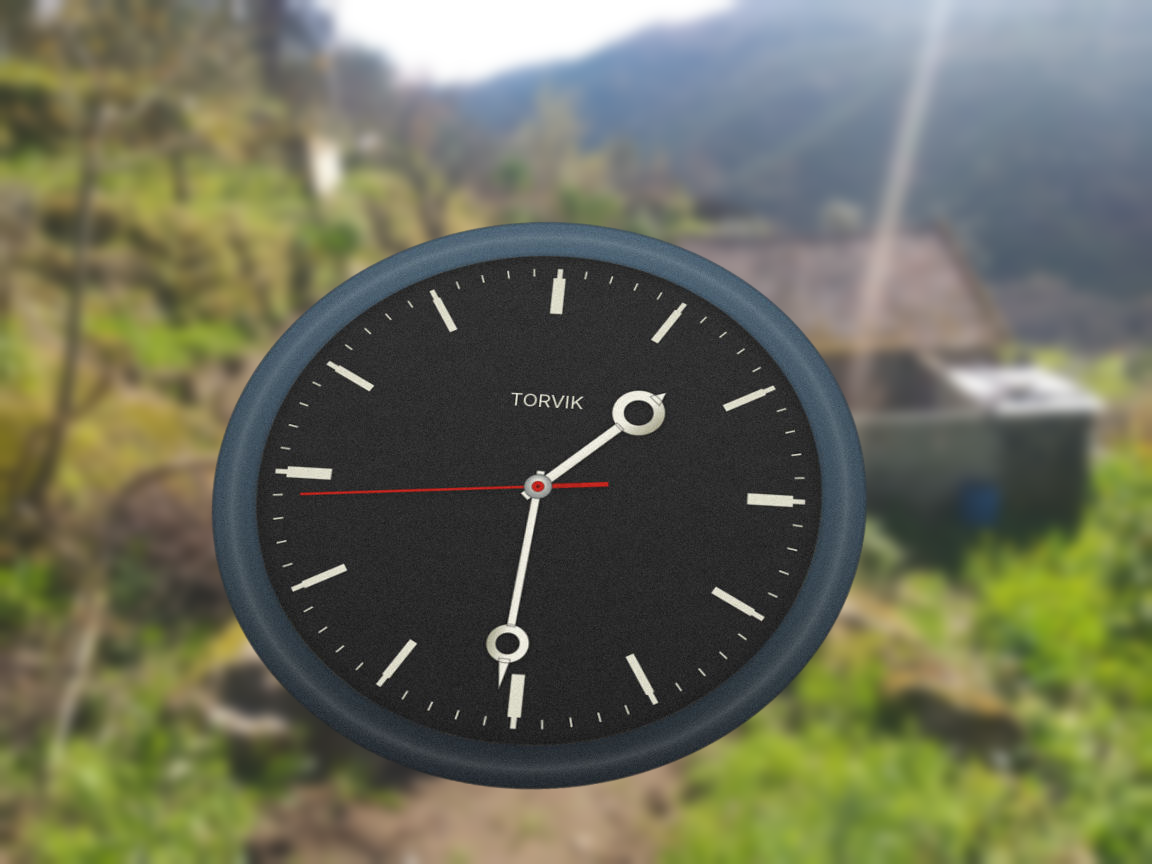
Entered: 1 h 30 min 44 s
